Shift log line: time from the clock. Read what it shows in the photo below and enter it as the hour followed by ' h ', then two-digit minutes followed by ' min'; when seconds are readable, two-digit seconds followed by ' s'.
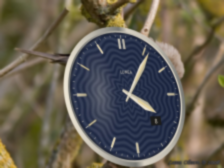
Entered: 4 h 06 min
